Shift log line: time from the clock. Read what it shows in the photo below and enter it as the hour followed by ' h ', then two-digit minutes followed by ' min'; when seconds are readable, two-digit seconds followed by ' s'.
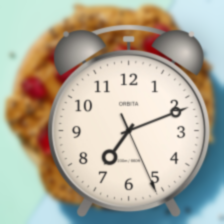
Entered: 7 h 11 min 26 s
